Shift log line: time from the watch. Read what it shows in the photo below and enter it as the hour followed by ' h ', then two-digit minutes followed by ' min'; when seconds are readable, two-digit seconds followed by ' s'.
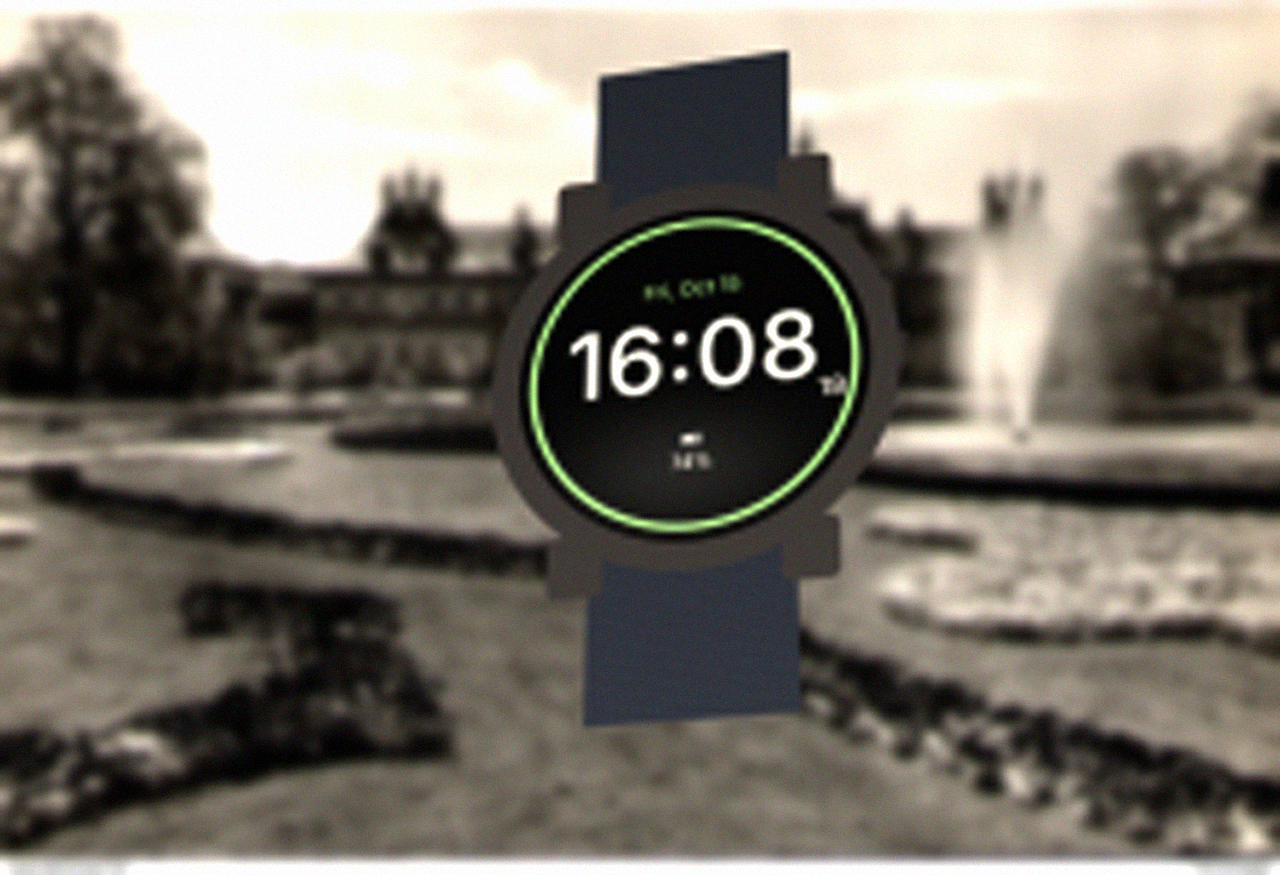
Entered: 16 h 08 min
